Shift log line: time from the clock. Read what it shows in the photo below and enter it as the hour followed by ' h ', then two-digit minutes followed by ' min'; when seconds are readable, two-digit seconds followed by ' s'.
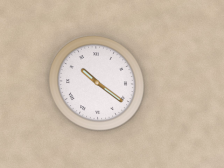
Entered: 10 h 21 min
